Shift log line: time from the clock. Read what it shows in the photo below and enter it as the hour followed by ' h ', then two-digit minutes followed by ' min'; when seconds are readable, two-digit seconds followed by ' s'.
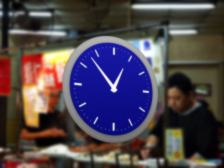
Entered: 12 h 53 min
